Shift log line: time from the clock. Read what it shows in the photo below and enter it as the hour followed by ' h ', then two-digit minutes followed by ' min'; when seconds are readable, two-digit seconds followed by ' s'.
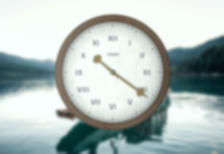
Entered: 10 h 21 min
